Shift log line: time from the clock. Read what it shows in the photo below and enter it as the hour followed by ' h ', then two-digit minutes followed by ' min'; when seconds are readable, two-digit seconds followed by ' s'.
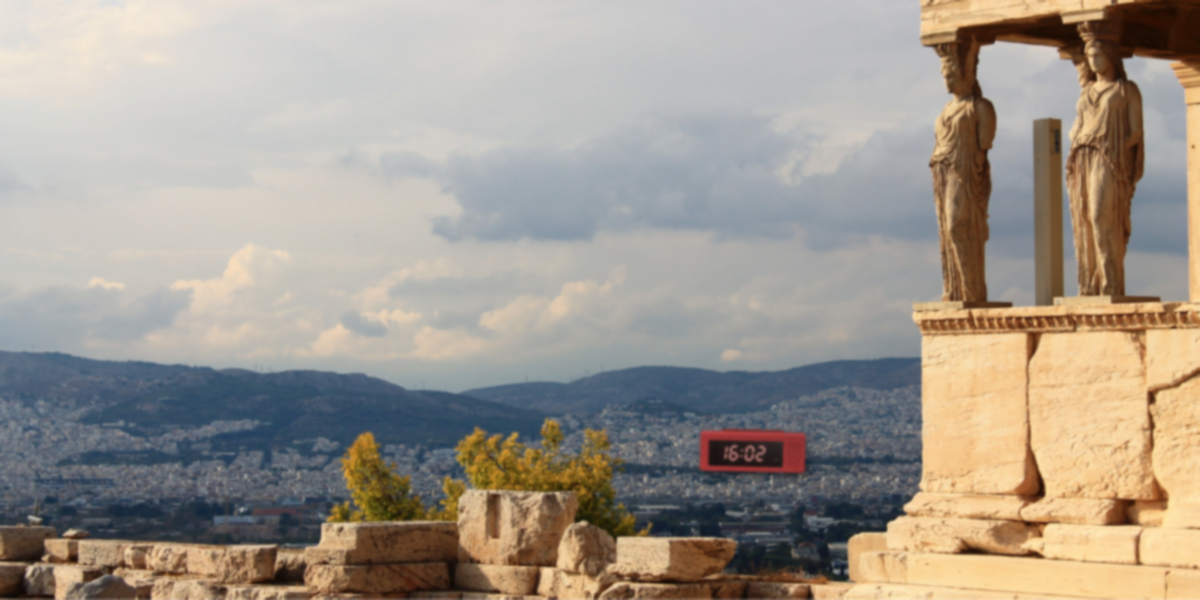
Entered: 16 h 02 min
